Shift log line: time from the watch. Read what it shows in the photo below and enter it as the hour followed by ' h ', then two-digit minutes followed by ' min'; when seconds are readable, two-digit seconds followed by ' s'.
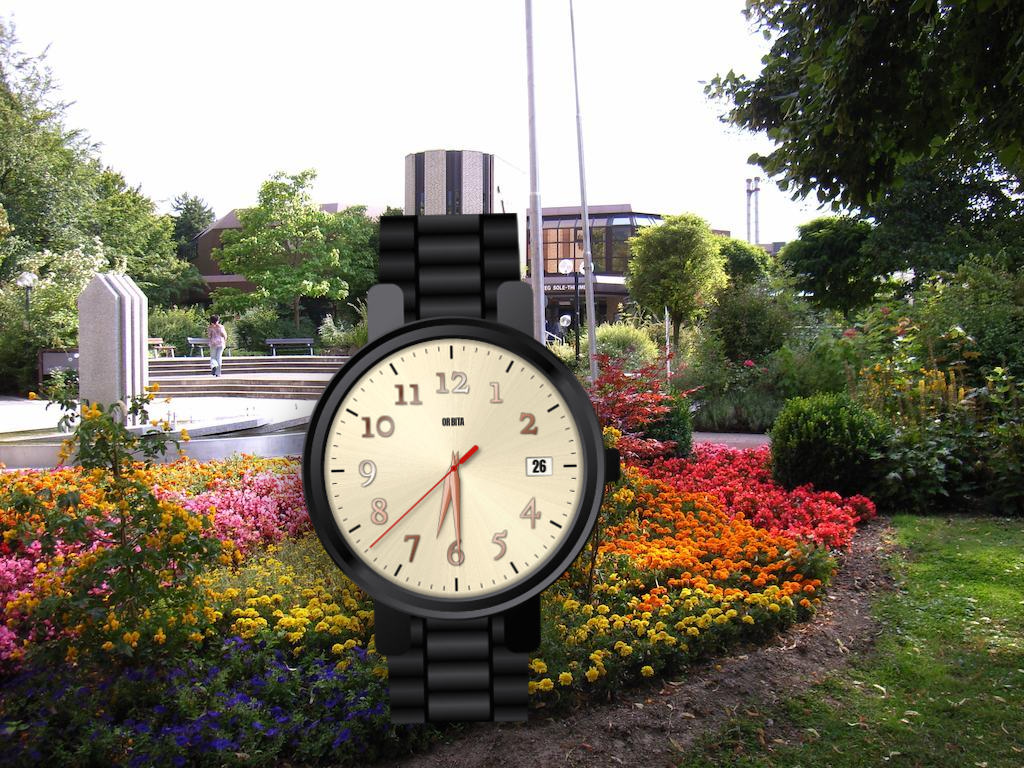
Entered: 6 h 29 min 38 s
